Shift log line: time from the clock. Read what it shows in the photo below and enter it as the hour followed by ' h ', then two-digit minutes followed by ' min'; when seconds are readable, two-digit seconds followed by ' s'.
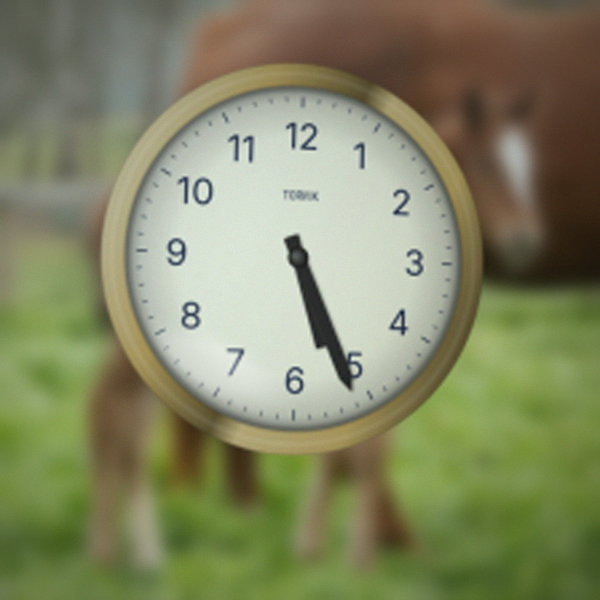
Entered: 5 h 26 min
